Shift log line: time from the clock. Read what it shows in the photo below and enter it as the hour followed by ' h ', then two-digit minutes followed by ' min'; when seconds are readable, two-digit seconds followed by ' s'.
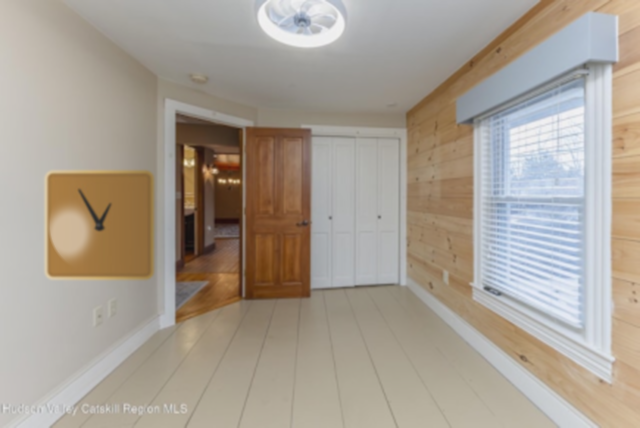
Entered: 12 h 55 min
